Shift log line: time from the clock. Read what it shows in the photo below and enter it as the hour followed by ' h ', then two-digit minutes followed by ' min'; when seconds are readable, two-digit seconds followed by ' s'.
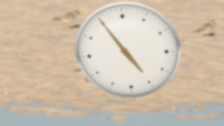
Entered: 4 h 55 min
